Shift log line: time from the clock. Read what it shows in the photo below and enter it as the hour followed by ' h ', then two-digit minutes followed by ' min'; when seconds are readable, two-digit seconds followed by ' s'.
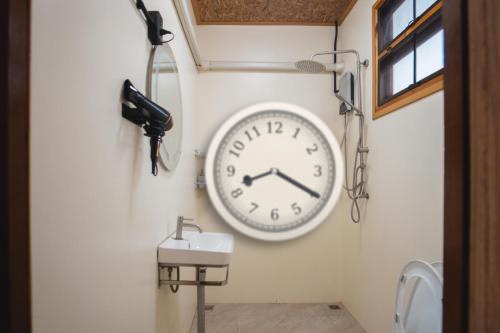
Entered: 8 h 20 min
